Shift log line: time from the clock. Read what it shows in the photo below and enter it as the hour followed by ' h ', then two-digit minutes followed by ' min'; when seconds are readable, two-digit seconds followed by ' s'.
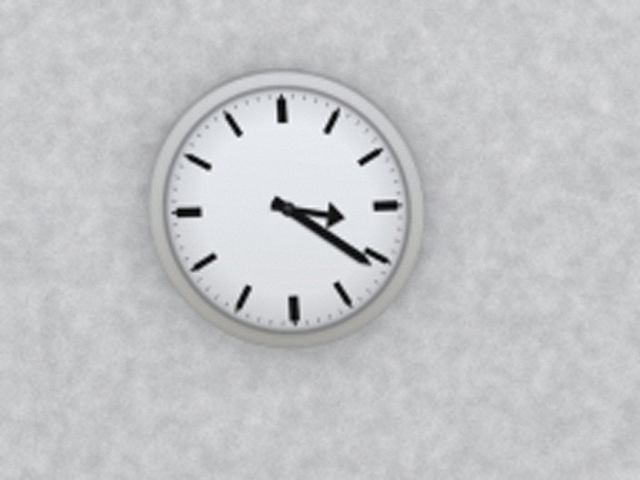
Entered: 3 h 21 min
